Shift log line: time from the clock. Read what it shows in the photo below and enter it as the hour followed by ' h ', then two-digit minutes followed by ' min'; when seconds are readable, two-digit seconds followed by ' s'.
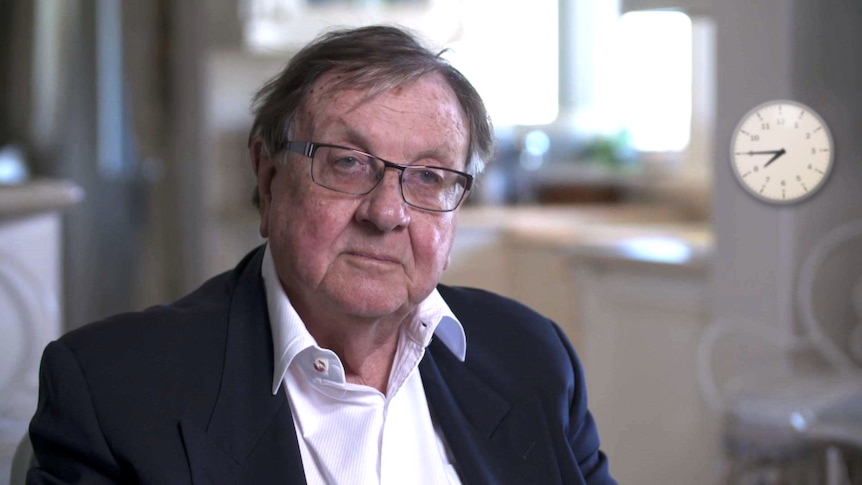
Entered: 7 h 45 min
